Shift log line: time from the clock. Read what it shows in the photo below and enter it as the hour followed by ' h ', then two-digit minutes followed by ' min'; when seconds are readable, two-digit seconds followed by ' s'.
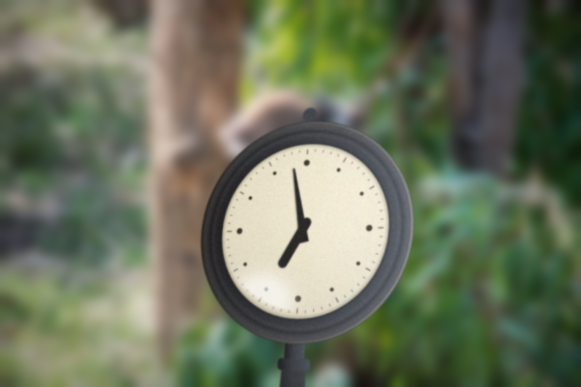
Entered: 6 h 58 min
